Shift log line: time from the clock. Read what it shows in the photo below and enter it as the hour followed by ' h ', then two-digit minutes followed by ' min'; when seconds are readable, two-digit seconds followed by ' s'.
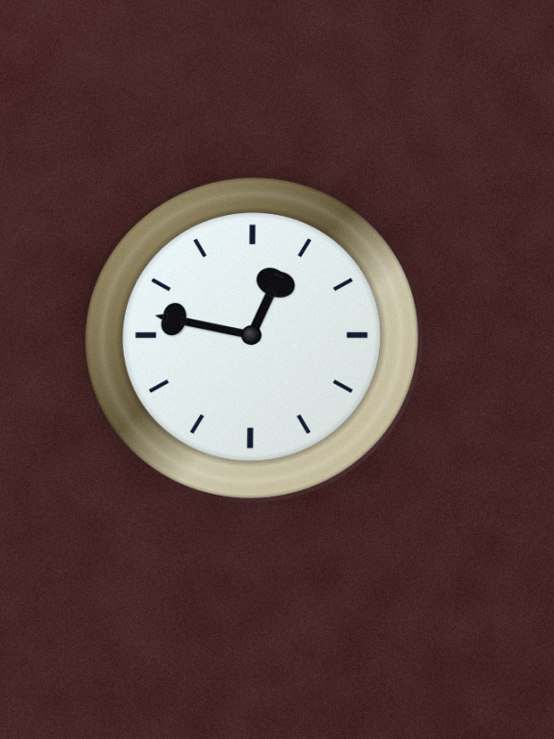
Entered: 12 h 47 min
